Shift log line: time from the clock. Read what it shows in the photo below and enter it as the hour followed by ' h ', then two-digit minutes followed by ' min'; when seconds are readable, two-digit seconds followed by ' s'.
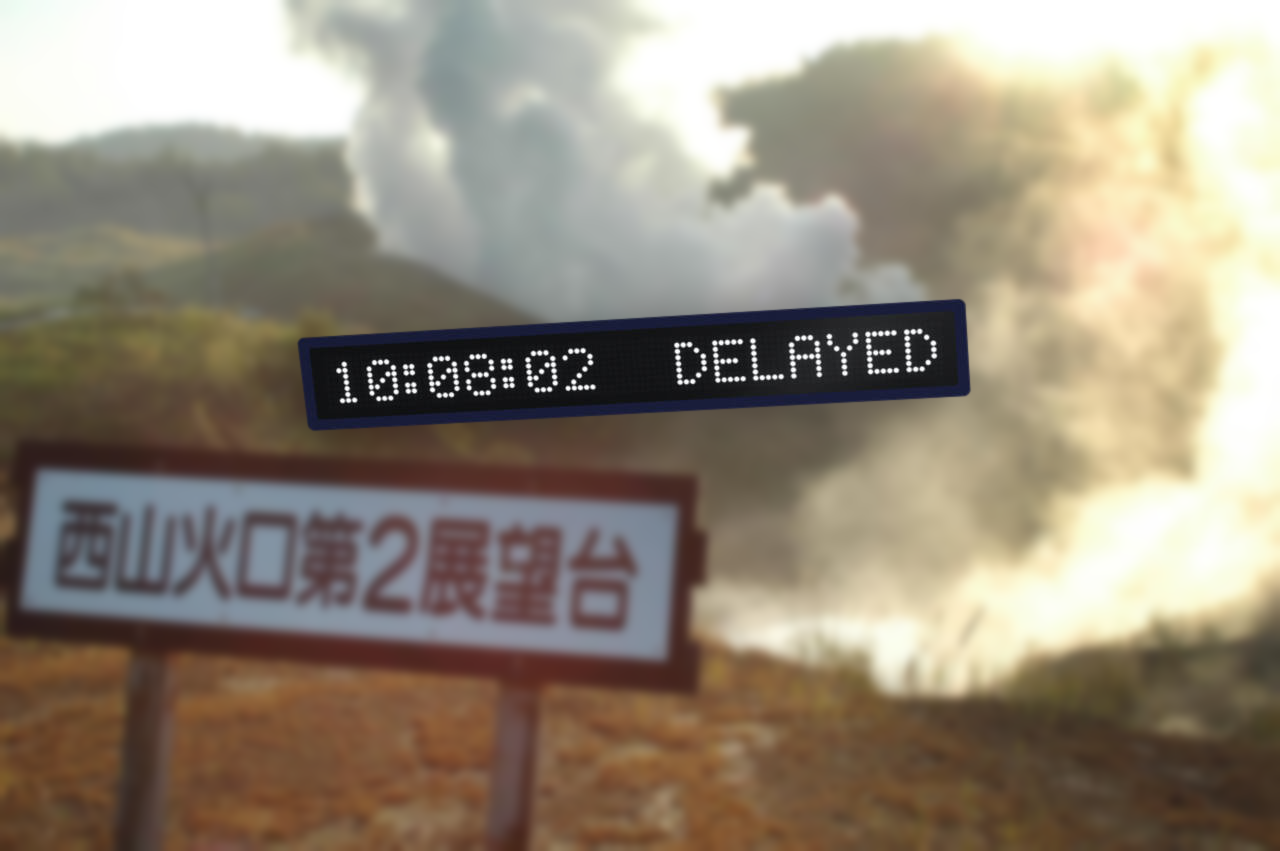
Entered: 10 h 08 min 02 s
